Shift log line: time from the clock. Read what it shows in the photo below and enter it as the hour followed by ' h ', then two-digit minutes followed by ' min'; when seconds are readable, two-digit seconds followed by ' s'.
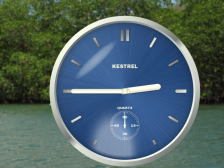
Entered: 2 h 45 min
